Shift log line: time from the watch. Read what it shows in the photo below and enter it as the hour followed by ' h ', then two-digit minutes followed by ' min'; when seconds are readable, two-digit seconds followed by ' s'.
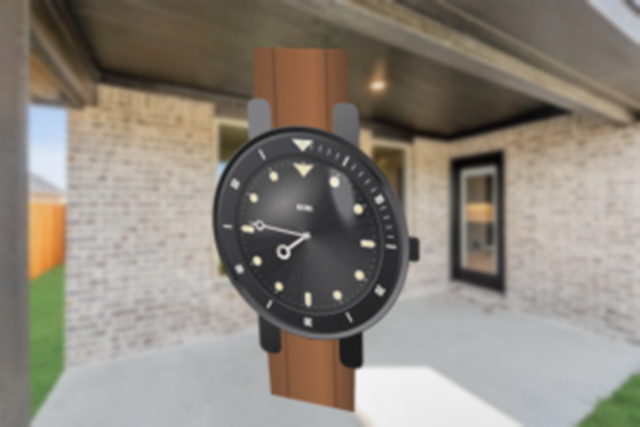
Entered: 7 h 46 min
